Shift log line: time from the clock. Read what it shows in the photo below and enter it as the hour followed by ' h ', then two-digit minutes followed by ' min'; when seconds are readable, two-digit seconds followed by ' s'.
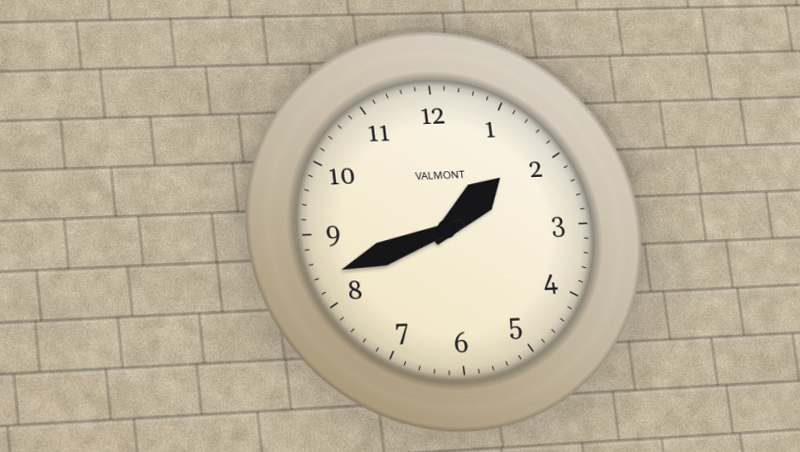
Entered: 1 h 42 min
